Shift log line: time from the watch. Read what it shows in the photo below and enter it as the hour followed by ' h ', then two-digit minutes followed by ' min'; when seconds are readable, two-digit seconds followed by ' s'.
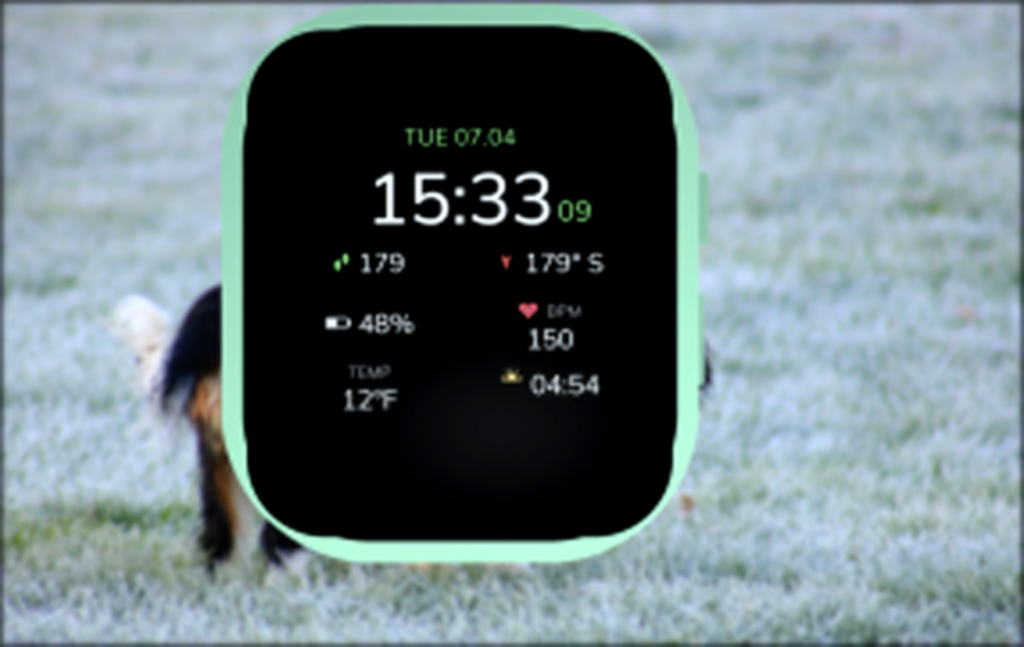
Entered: 15 h 33 min 09 s
